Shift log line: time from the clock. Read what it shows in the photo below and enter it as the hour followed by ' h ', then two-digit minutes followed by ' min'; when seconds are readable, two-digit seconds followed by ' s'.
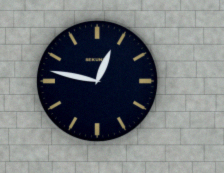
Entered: 12 h 47 min
